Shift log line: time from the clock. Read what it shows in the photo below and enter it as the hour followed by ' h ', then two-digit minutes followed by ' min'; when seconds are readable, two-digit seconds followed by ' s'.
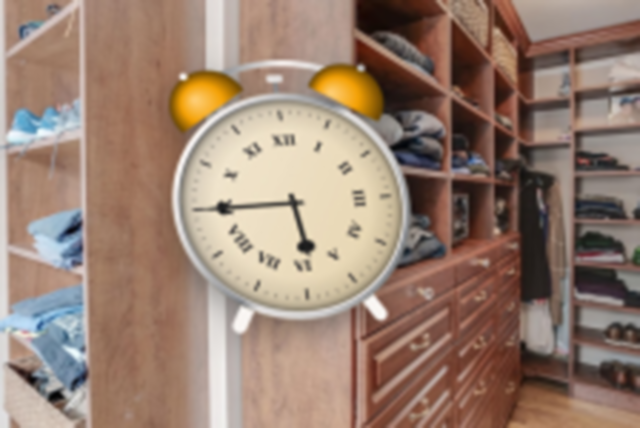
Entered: 5 h 45 min
